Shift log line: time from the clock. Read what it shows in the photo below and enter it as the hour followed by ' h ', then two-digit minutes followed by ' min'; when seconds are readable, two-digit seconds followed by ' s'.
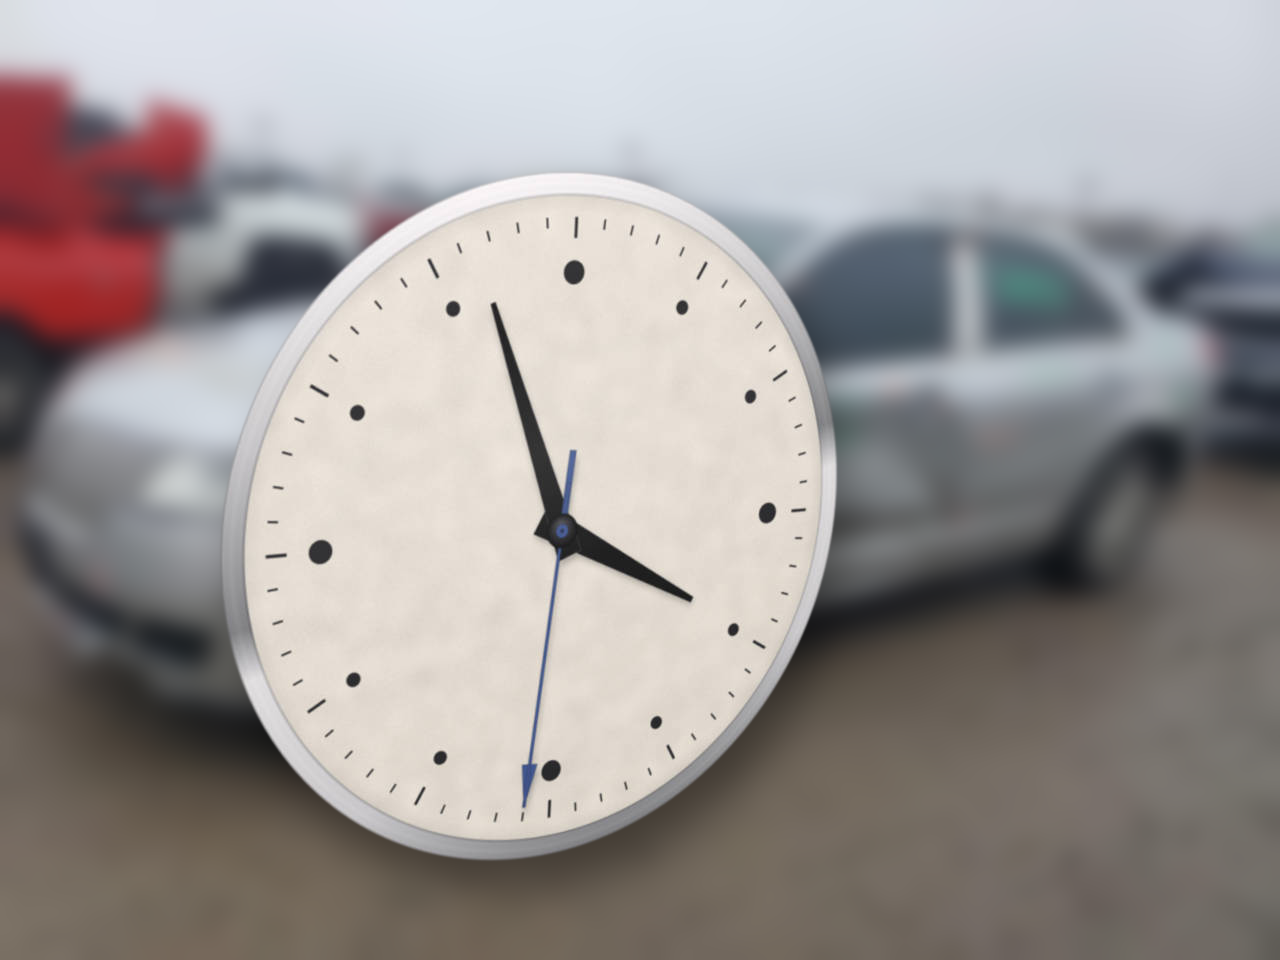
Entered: 3 h 56 min 31 s
